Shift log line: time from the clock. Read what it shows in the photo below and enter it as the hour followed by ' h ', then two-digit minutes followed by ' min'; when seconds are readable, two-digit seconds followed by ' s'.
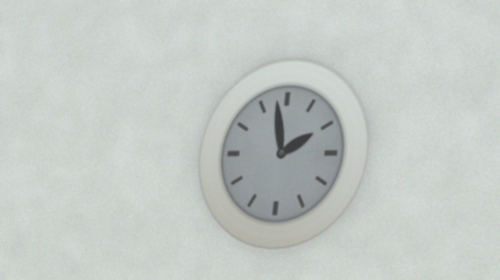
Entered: 1 h 58 min
